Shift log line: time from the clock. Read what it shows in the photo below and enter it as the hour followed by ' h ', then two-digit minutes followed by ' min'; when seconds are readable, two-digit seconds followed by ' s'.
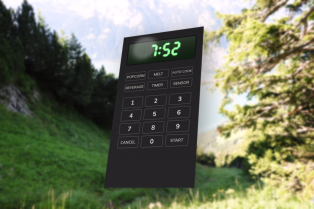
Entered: 7 h 52 min
